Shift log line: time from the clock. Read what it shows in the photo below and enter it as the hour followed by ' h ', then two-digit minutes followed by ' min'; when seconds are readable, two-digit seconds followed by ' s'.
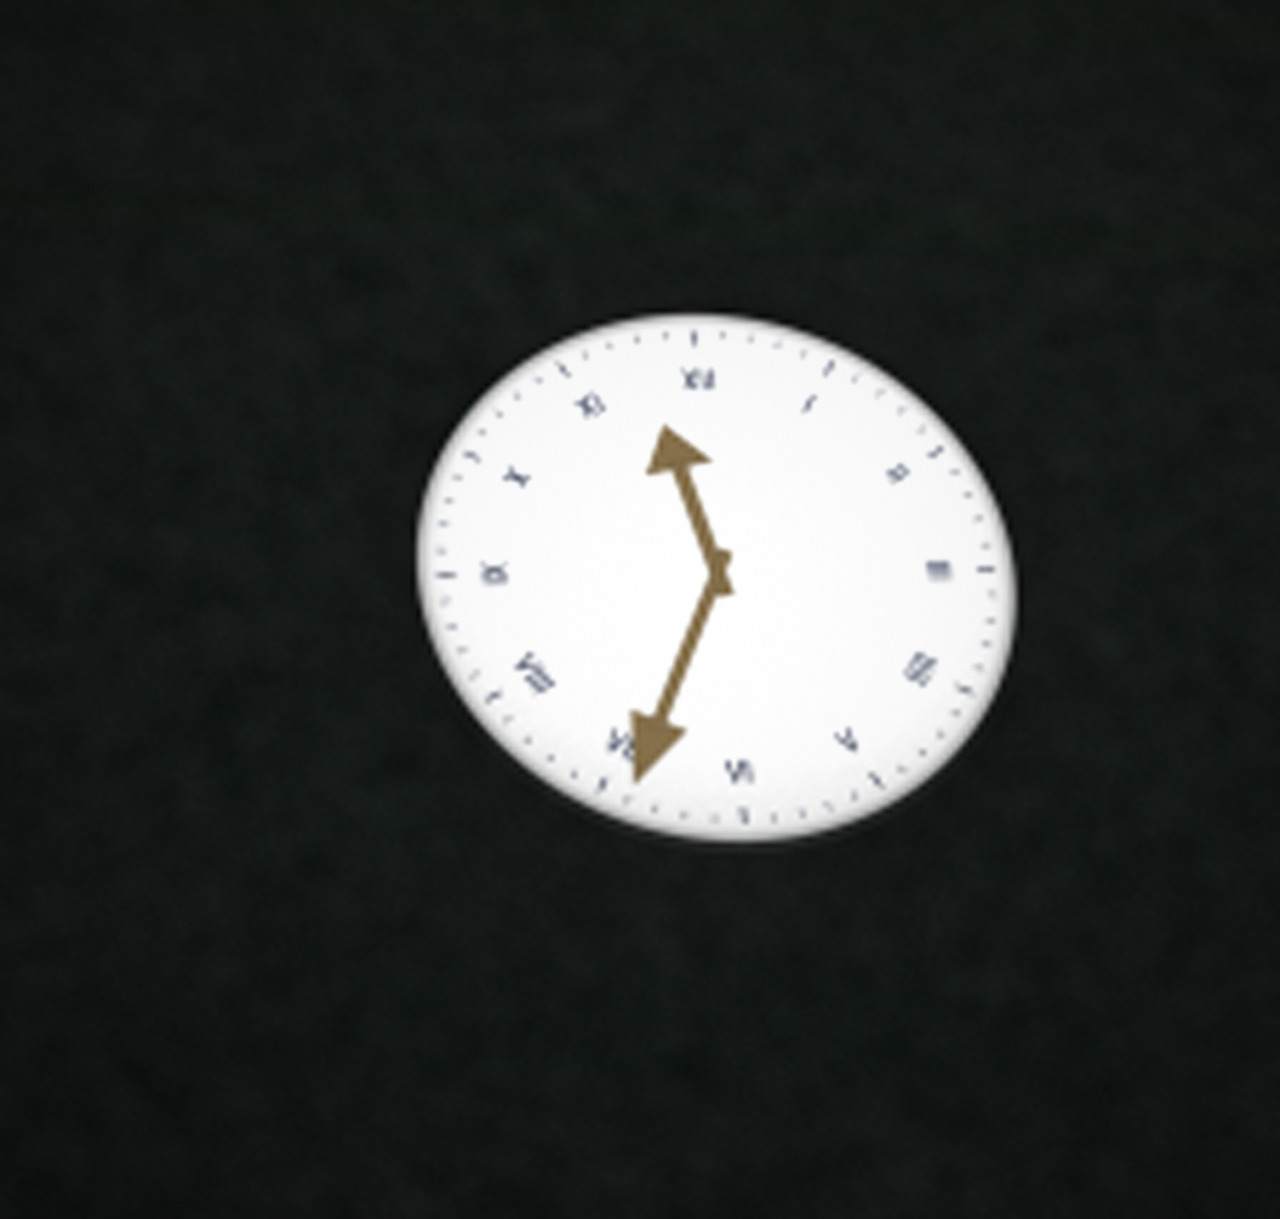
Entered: 11 h 34 min
